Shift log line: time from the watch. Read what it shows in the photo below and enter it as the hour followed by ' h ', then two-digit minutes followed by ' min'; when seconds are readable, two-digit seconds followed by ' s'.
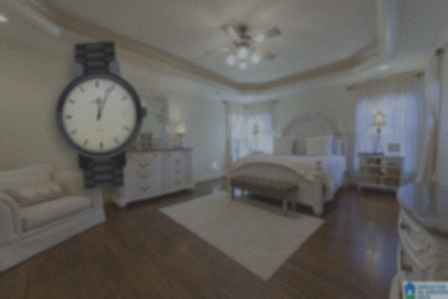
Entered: 12 h 04 min
